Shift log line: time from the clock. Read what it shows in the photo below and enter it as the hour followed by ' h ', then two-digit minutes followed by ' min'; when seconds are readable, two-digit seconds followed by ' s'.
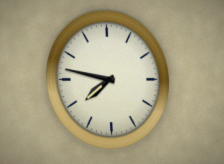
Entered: 7 h 47 min
